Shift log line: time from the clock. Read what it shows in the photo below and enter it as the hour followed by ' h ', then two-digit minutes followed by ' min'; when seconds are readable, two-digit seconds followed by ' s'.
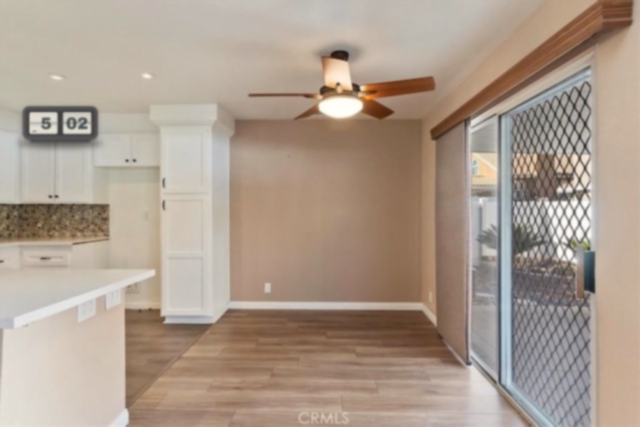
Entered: 5 h 02 min
